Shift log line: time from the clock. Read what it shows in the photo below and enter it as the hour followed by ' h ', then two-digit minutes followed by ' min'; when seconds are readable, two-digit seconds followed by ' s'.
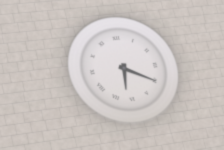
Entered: 6 h 20 min
